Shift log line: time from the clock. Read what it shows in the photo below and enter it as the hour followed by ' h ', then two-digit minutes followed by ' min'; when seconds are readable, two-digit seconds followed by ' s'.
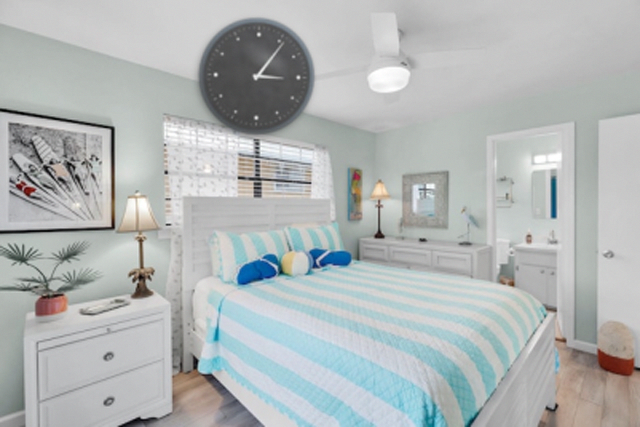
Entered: 3 h 06 min
